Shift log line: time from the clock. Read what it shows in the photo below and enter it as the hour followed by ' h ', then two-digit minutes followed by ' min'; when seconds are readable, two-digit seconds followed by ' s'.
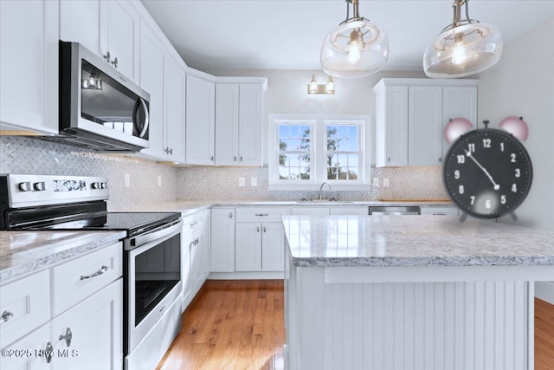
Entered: 4 h 53 min
